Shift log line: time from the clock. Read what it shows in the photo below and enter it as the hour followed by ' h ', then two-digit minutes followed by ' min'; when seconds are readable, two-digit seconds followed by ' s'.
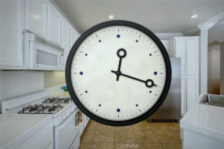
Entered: 12 h 18 min
